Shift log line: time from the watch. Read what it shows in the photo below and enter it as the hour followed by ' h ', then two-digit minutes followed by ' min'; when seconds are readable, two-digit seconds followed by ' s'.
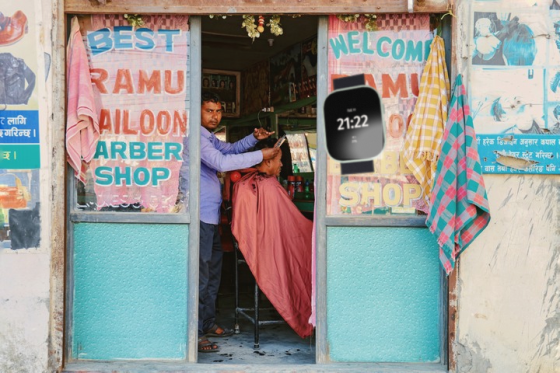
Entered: 21 h 22 min
